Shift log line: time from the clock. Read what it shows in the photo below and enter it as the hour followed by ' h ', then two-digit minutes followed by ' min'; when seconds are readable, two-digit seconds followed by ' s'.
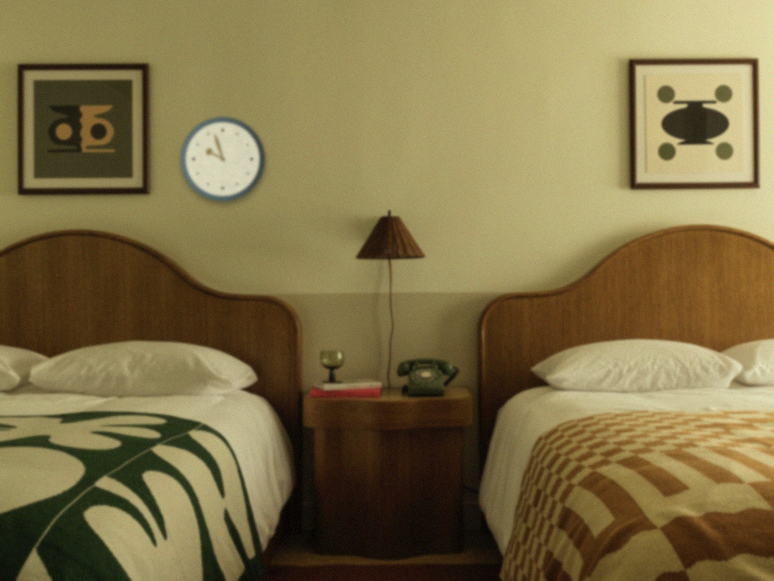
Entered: 9 h 57 min
